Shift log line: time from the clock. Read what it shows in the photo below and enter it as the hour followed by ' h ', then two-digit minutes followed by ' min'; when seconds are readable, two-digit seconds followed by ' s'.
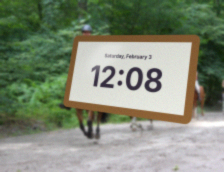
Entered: 12 h 08 min
